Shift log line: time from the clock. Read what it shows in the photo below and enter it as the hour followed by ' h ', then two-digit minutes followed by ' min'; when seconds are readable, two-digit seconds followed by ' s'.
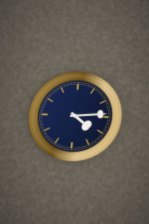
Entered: 4 h 14 min
